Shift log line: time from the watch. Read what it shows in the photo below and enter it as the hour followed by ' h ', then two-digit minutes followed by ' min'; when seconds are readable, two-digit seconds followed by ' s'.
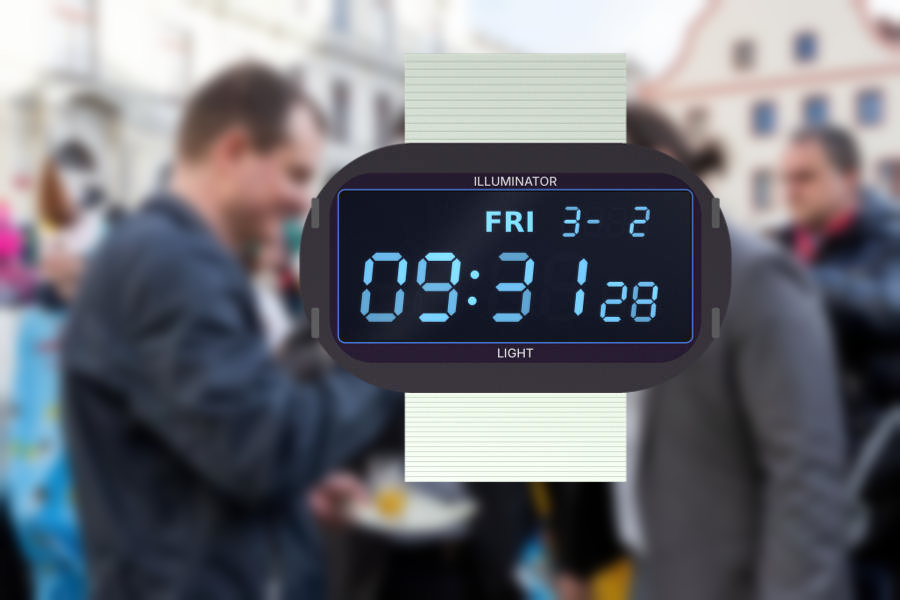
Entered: 9 h 31 min 28 s
